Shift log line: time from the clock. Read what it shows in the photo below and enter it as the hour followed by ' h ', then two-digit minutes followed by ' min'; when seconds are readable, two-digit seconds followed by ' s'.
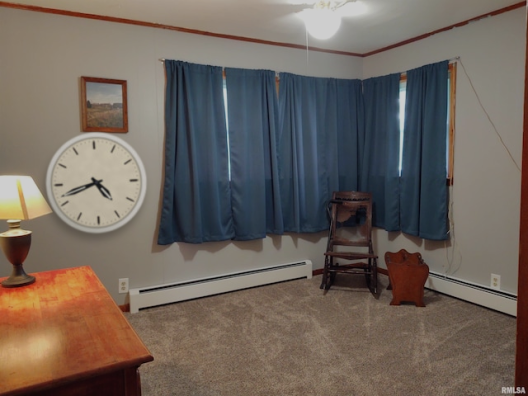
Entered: 4 h 42 min
